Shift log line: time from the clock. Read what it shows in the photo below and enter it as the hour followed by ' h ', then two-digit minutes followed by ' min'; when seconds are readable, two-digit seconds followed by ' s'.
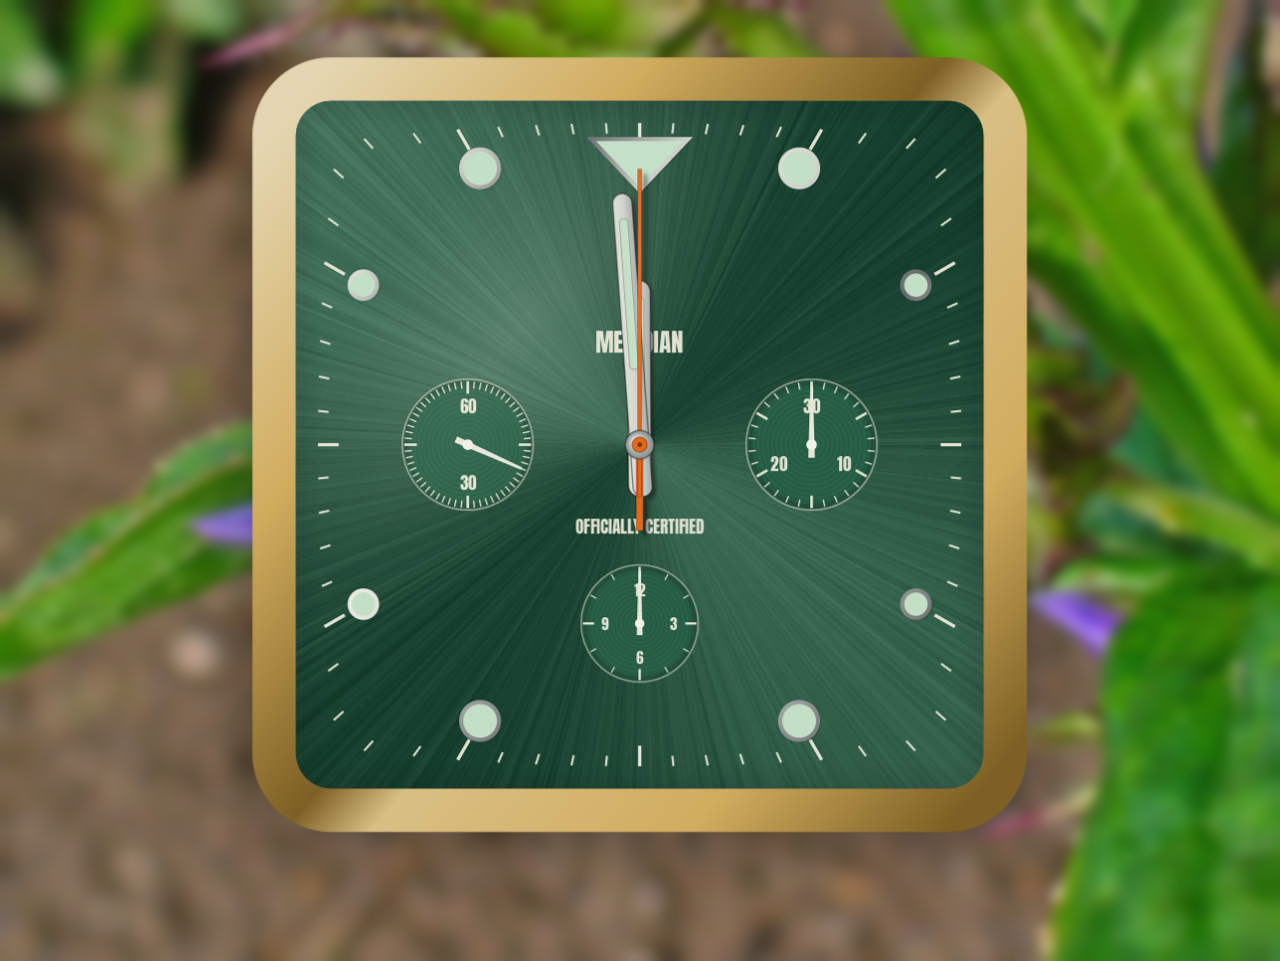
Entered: 11 h 59 min 19 s
